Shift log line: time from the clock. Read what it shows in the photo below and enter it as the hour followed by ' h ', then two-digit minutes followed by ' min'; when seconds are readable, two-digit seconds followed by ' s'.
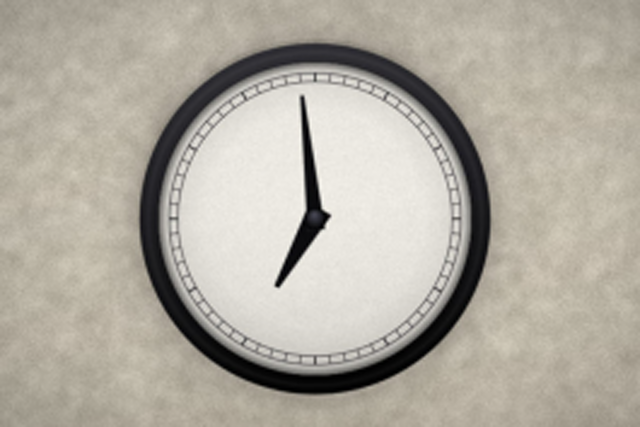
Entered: 6 h 59 min
